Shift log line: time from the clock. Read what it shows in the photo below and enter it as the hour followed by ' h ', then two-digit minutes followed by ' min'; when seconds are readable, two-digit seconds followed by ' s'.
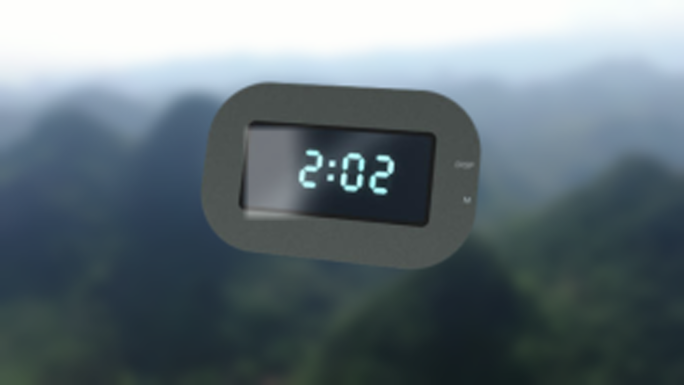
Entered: 2 h 02 min
